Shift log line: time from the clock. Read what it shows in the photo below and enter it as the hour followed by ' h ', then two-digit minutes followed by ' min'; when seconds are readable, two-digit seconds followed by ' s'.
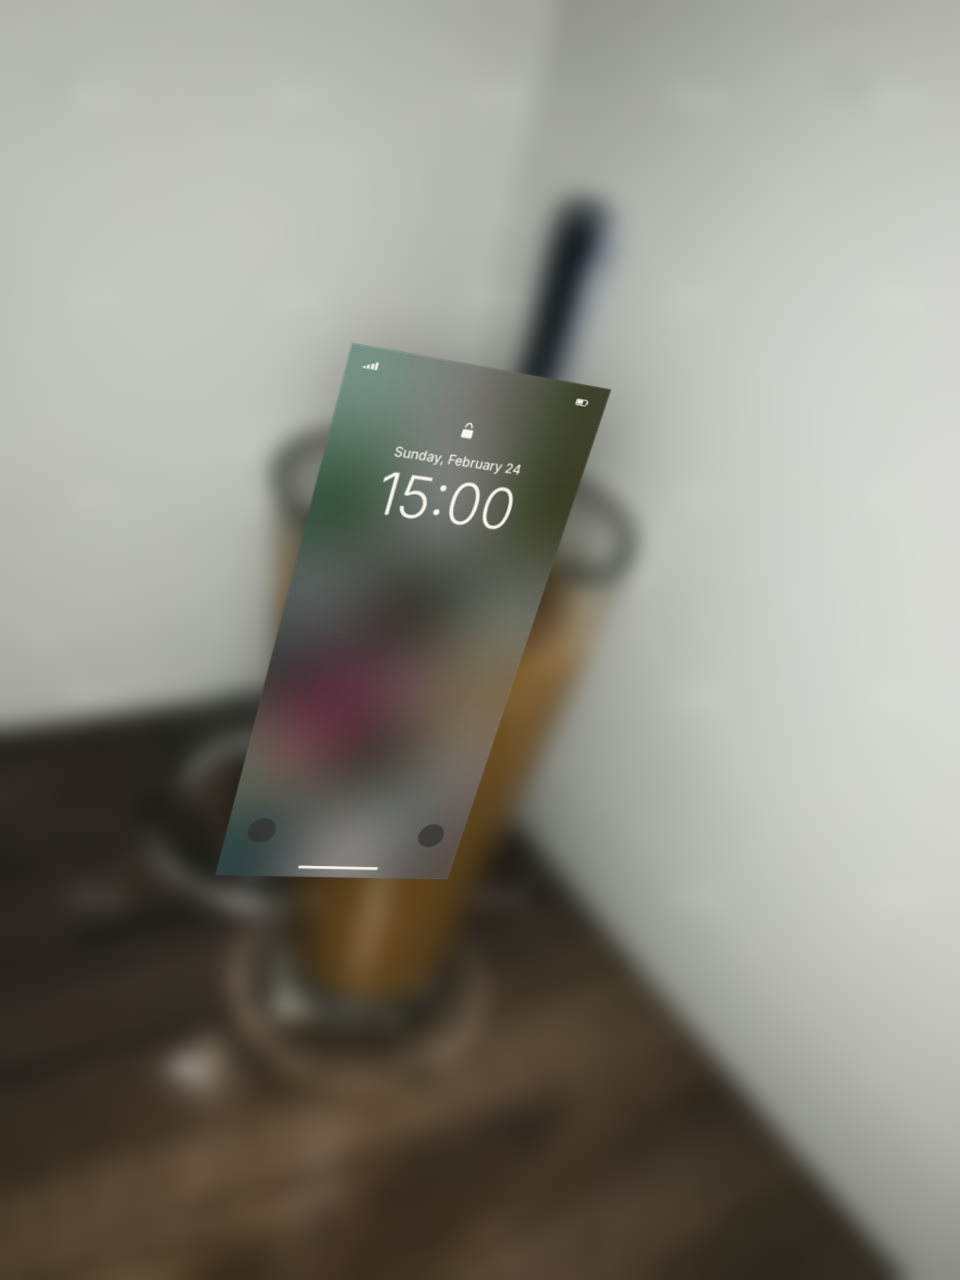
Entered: 15 h 00 min
